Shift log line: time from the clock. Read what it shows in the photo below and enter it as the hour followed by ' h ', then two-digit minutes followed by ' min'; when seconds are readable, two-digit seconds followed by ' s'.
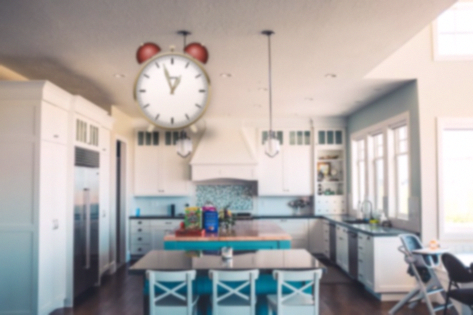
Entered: 12 h 57 min
